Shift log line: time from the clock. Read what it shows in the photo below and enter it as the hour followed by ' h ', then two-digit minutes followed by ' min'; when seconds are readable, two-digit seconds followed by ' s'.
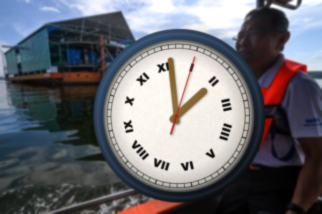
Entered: 2 h 01 min 05 s
